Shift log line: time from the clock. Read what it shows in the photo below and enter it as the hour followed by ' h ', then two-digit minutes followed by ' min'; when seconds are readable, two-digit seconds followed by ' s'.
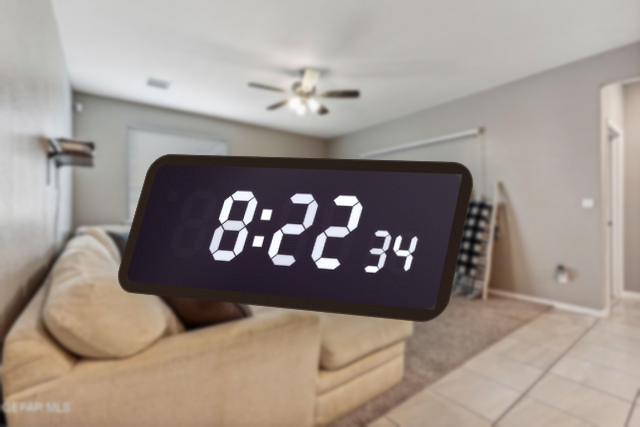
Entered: 8 h 22 min 34 s
